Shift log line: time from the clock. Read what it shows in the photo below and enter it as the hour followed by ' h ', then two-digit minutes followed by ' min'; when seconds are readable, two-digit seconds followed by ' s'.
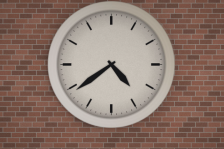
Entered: 4 h 39 min
